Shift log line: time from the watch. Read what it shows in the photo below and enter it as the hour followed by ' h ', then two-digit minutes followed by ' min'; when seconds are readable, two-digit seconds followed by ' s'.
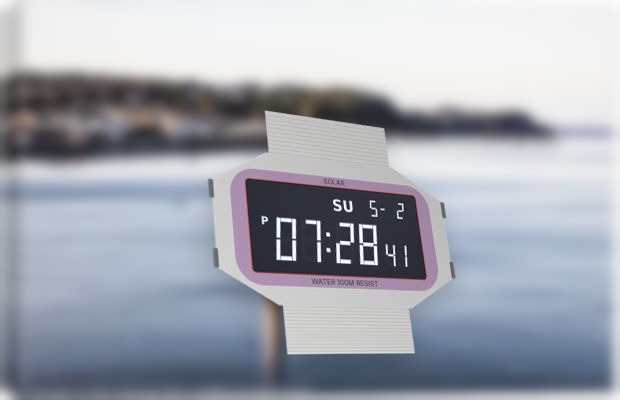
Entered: 7 h 28 min 41 s
